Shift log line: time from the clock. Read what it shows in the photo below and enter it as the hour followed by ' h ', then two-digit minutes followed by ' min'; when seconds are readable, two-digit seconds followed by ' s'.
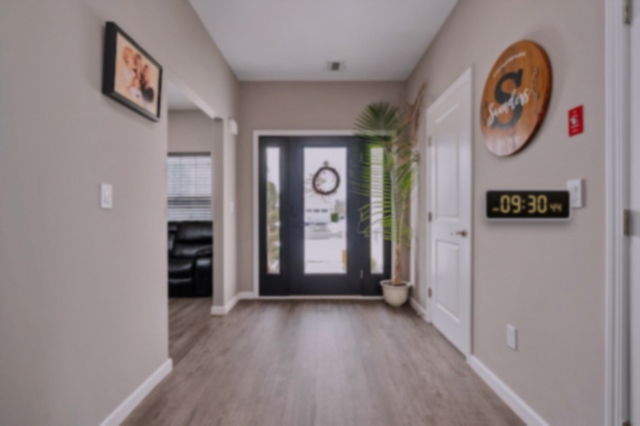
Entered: 9 h 30 min
